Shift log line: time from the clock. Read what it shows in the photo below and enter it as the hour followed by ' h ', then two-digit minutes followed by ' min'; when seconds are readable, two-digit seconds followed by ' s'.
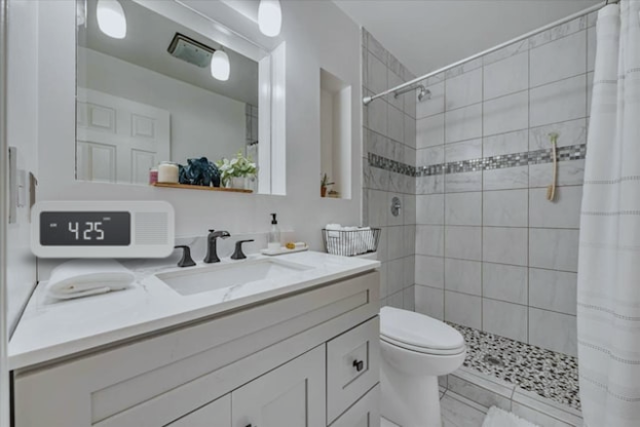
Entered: 4 h 25 min
